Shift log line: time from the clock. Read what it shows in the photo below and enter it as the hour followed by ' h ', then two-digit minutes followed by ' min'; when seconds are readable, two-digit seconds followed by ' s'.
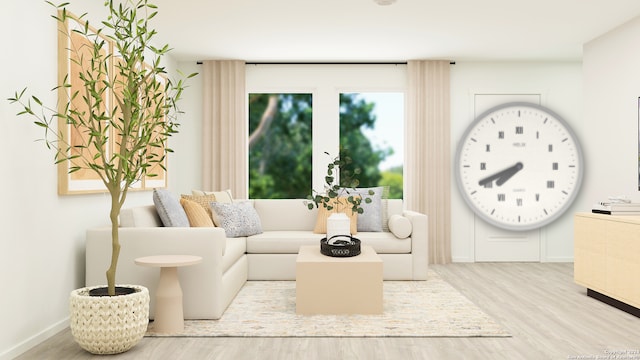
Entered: 7 h 41 min
